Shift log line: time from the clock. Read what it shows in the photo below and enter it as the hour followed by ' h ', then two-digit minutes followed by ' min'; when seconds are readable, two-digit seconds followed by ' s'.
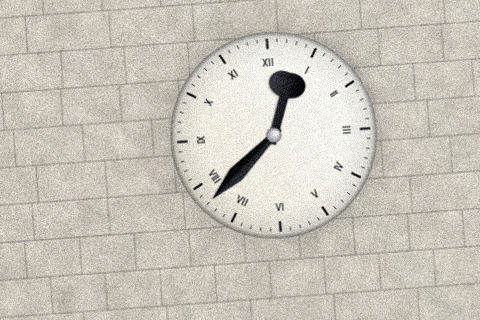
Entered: 12 h 38 min
